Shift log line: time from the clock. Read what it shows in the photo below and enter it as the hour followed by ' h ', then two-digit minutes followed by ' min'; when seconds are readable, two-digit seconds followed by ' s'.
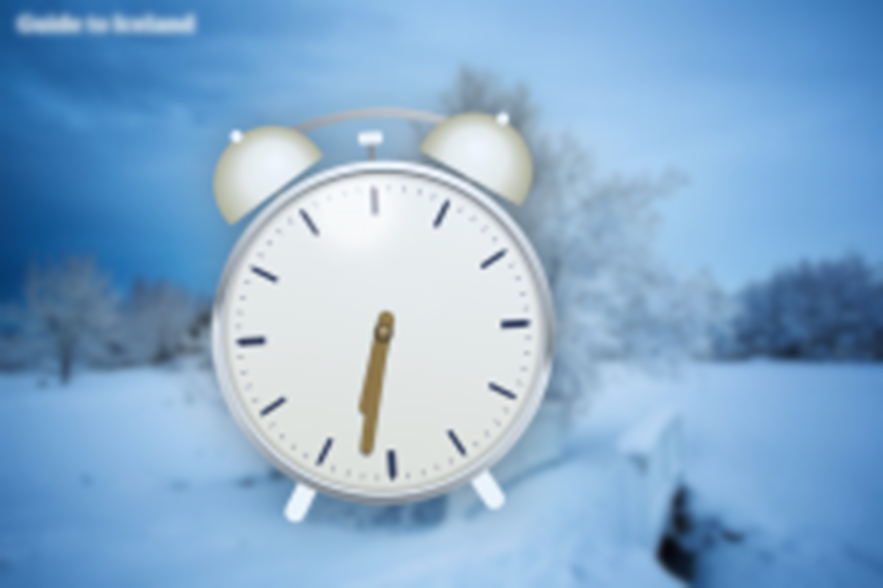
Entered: 6 h 32 min
